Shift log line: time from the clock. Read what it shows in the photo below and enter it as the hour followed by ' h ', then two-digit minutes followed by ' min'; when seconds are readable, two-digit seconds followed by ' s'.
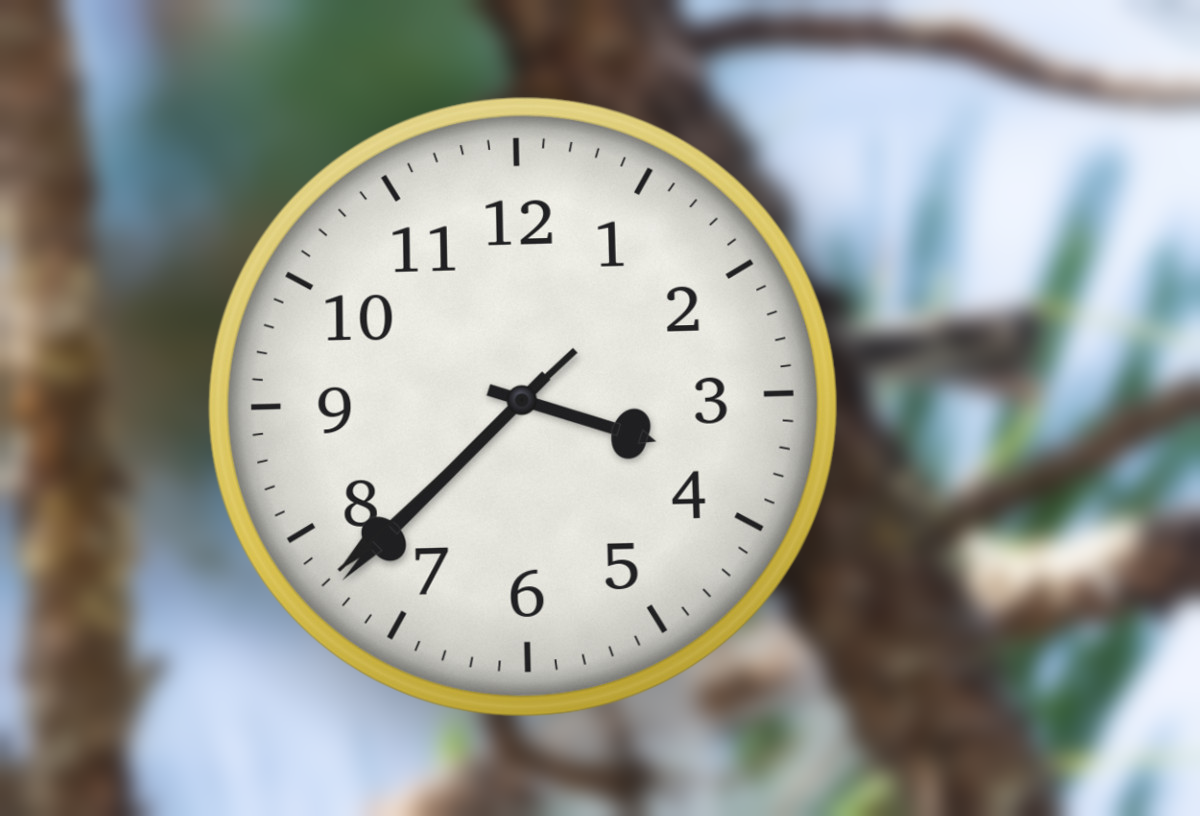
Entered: 3 h 37 min 38 s
